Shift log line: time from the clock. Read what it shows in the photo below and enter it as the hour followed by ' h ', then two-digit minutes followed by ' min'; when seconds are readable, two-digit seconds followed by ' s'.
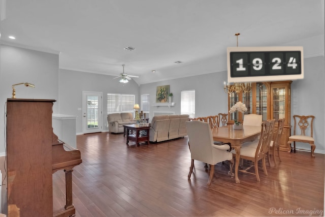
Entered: 19 h 24 min
